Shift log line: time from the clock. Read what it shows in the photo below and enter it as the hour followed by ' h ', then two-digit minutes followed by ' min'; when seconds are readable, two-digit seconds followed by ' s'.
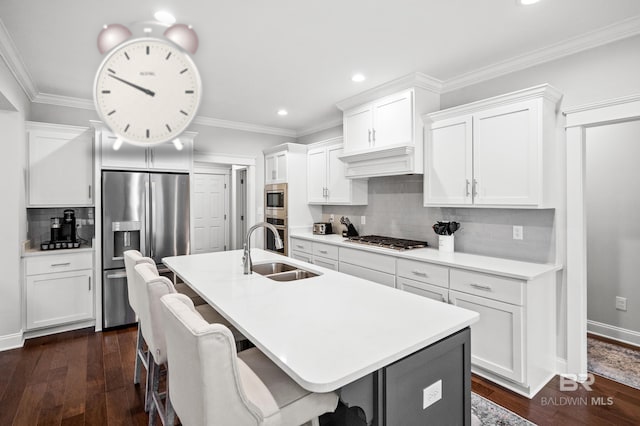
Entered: 9 h 49 min
